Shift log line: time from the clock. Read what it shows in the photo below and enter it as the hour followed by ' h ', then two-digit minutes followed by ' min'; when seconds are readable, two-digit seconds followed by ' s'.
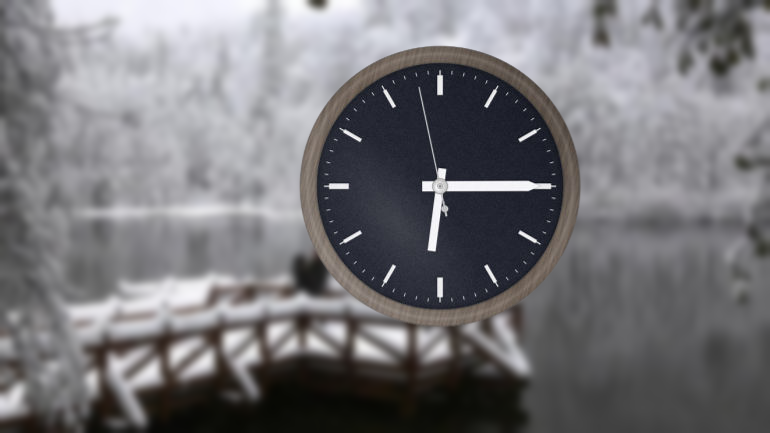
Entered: 6 h 14 min 58 s
